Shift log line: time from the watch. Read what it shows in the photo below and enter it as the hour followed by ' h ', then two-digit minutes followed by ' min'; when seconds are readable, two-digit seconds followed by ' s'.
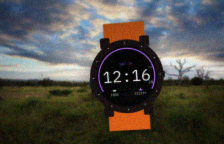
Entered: 12 h 16 min
